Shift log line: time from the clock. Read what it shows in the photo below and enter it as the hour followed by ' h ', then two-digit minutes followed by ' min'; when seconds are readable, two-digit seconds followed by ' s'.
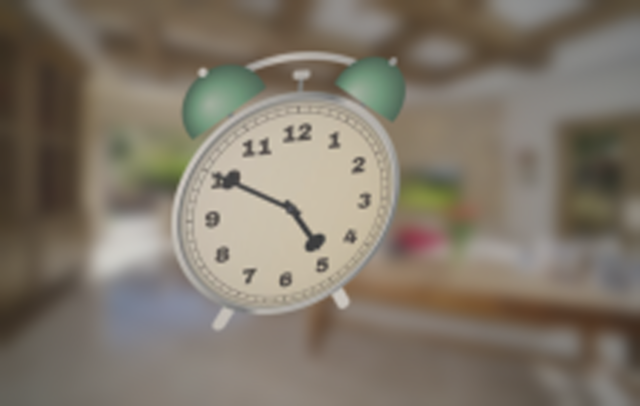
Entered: 4 h 50 min
